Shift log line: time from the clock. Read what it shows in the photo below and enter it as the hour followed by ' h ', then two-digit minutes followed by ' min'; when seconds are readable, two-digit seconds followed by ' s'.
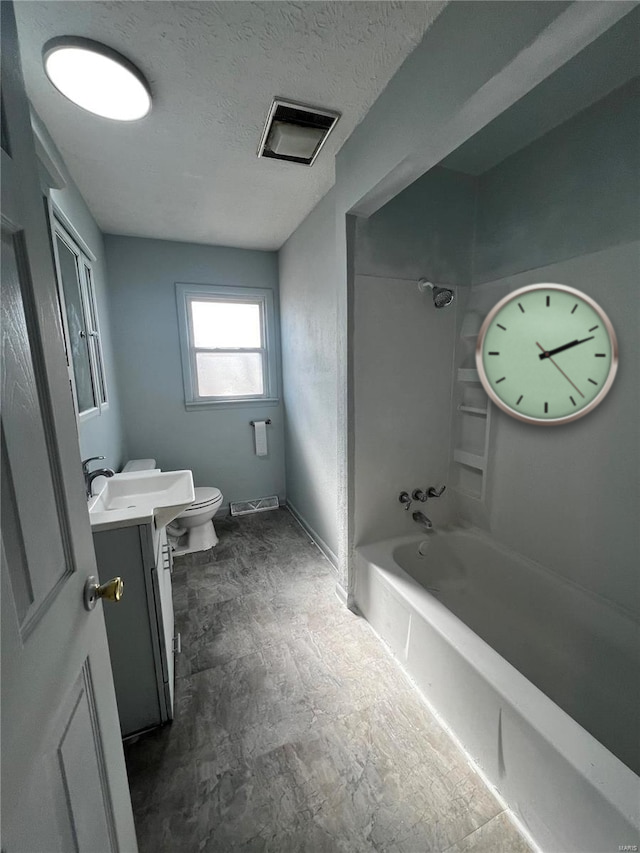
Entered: 2 h 11 min 23 s
